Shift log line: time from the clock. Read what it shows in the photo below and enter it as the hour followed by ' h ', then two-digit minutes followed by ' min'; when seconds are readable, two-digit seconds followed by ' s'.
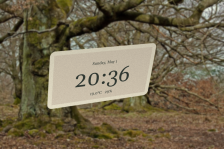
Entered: 20 h 36 min
